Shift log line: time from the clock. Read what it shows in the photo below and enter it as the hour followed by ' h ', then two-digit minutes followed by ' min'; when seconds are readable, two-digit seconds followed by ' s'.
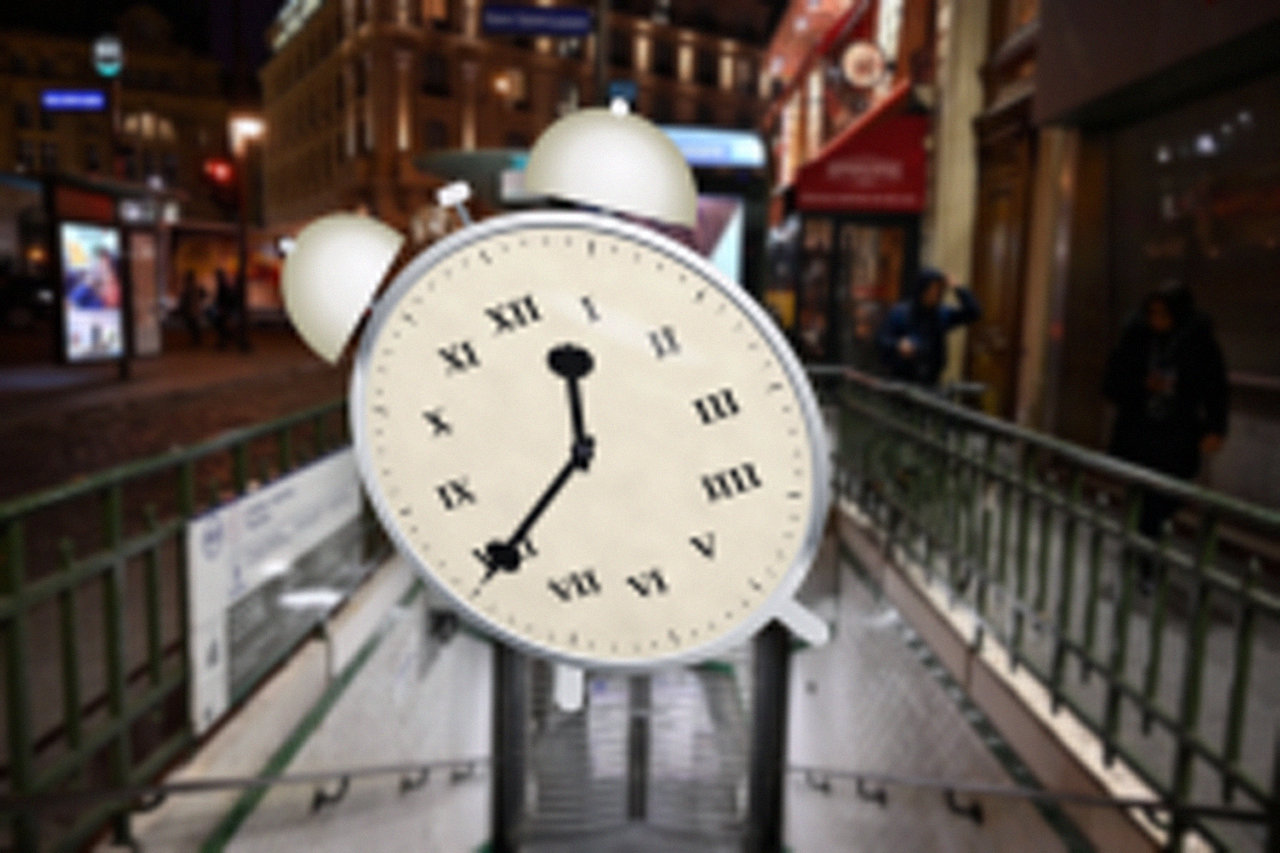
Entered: 12 h 40 min
